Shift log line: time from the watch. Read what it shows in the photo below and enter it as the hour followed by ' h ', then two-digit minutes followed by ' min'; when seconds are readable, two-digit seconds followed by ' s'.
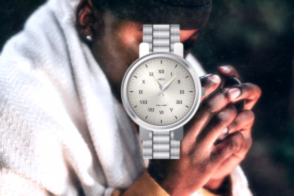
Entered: 11 h 07 min
